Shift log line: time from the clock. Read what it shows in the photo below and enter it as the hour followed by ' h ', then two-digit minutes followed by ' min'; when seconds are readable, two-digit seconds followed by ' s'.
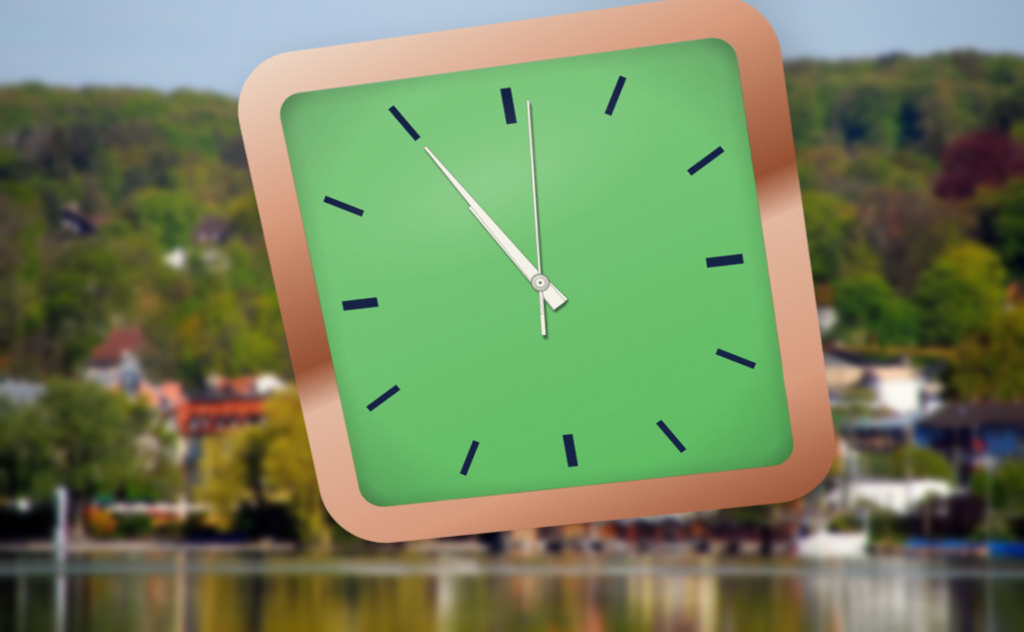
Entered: 10 h 55 min 01 s
